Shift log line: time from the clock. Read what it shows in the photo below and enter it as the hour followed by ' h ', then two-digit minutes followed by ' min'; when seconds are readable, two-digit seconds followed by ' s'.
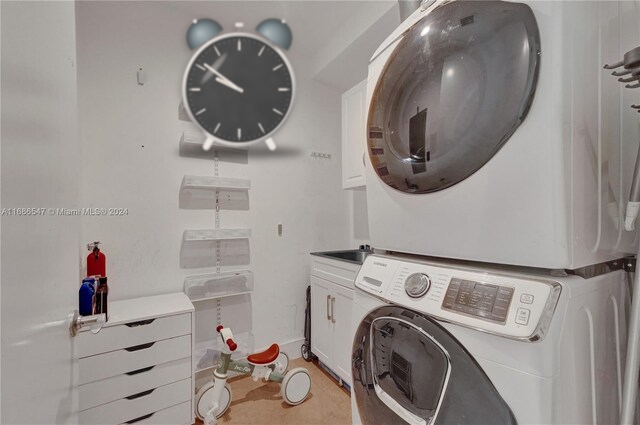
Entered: 9 h 51 min
